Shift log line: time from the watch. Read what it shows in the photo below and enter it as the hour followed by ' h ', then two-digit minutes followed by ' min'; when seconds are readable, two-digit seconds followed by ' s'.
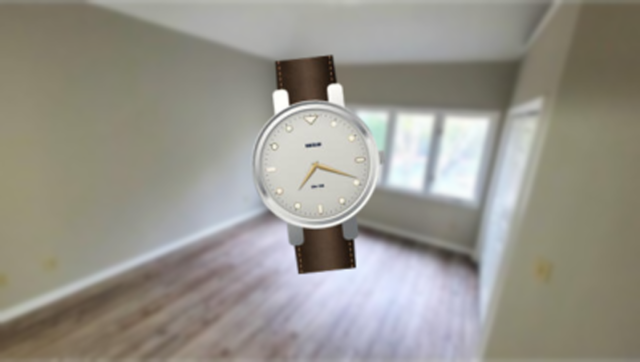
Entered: 7 h 19 min
